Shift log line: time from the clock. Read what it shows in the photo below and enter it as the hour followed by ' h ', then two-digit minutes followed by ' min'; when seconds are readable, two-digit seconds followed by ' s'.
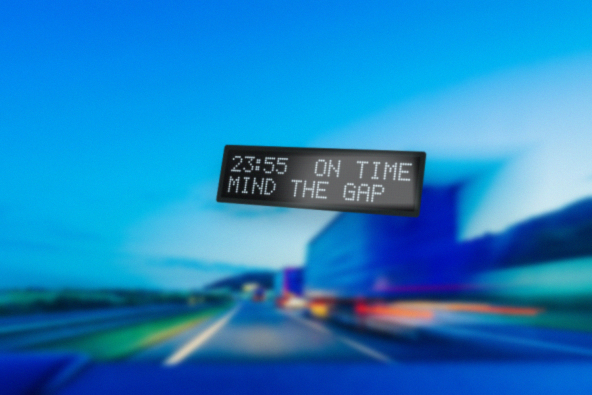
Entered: 23 h 55 min
